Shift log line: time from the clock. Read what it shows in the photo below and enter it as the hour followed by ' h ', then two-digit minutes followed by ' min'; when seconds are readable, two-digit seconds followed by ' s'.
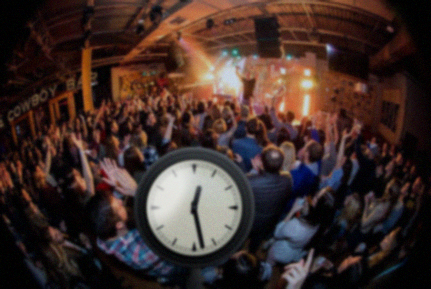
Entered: 12 h 28 min
